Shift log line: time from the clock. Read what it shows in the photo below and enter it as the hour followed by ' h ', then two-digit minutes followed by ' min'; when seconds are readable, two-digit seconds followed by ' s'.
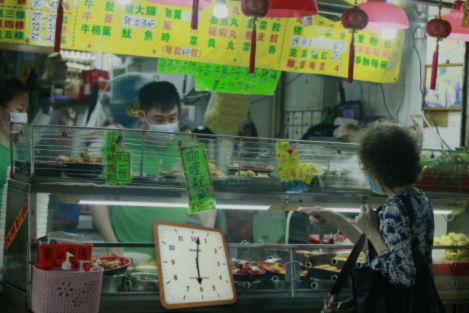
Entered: 6 h 02 min
